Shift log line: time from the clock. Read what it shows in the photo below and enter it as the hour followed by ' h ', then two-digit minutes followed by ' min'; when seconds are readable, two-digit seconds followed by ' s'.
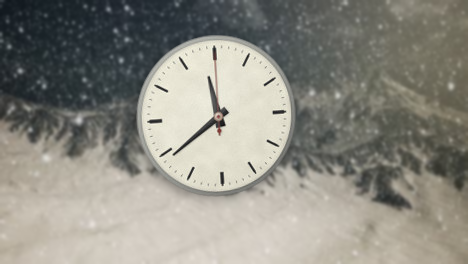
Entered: 11 h 39 min 00 s
